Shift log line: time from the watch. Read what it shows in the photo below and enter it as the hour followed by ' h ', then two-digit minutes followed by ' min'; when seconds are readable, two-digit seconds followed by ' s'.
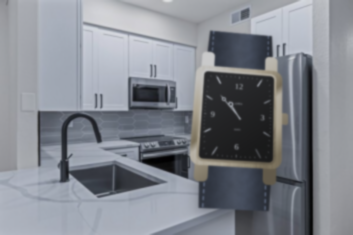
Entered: 10 h 53 min
